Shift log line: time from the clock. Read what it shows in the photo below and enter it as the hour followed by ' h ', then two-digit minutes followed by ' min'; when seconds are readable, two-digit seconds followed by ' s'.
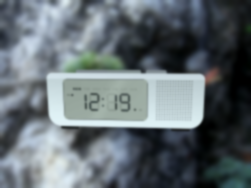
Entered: 12 h 19 min
